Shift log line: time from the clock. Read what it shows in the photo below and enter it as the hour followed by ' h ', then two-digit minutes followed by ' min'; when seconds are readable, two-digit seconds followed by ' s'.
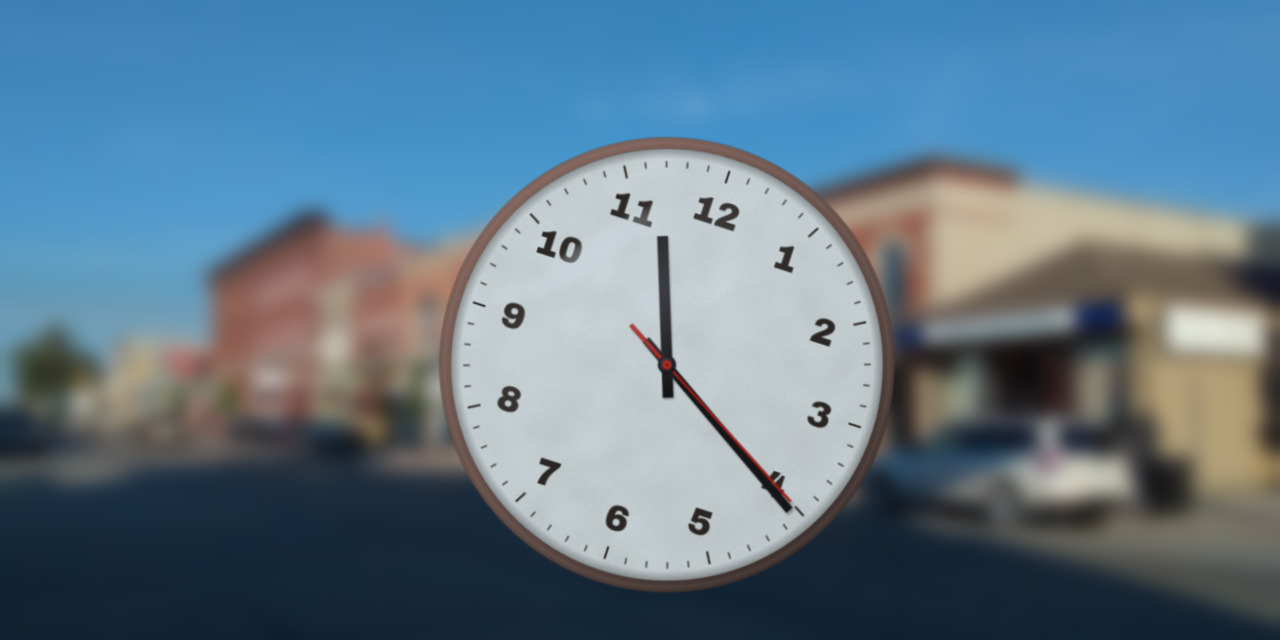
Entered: 11 h 20 min 20 s
